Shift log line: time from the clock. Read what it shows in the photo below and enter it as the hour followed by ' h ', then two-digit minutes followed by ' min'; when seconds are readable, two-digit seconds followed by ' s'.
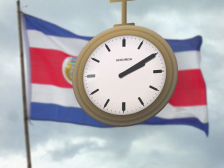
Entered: 2 h 10 min
